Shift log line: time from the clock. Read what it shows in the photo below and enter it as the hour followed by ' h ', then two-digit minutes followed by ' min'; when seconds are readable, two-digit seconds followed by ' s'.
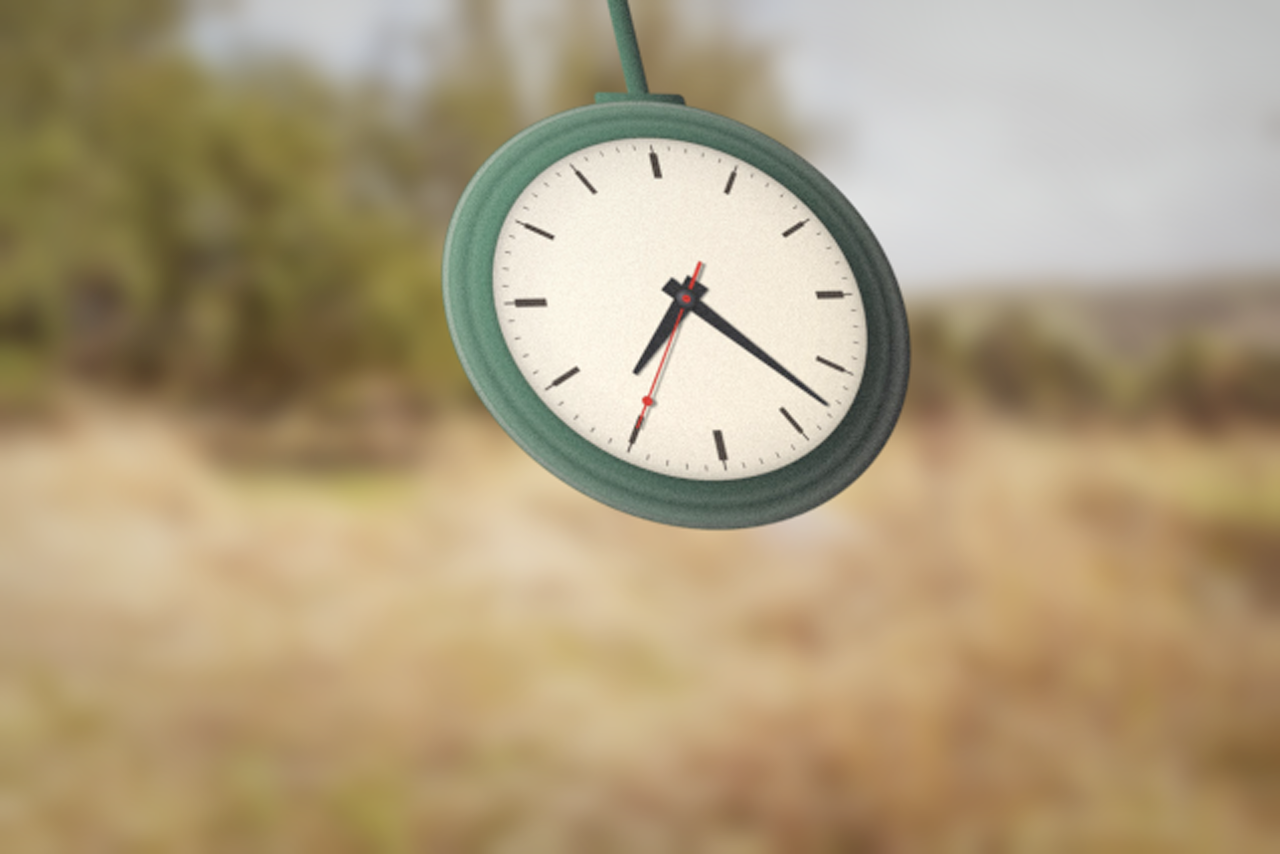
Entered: 7 h 22 min 35 s
